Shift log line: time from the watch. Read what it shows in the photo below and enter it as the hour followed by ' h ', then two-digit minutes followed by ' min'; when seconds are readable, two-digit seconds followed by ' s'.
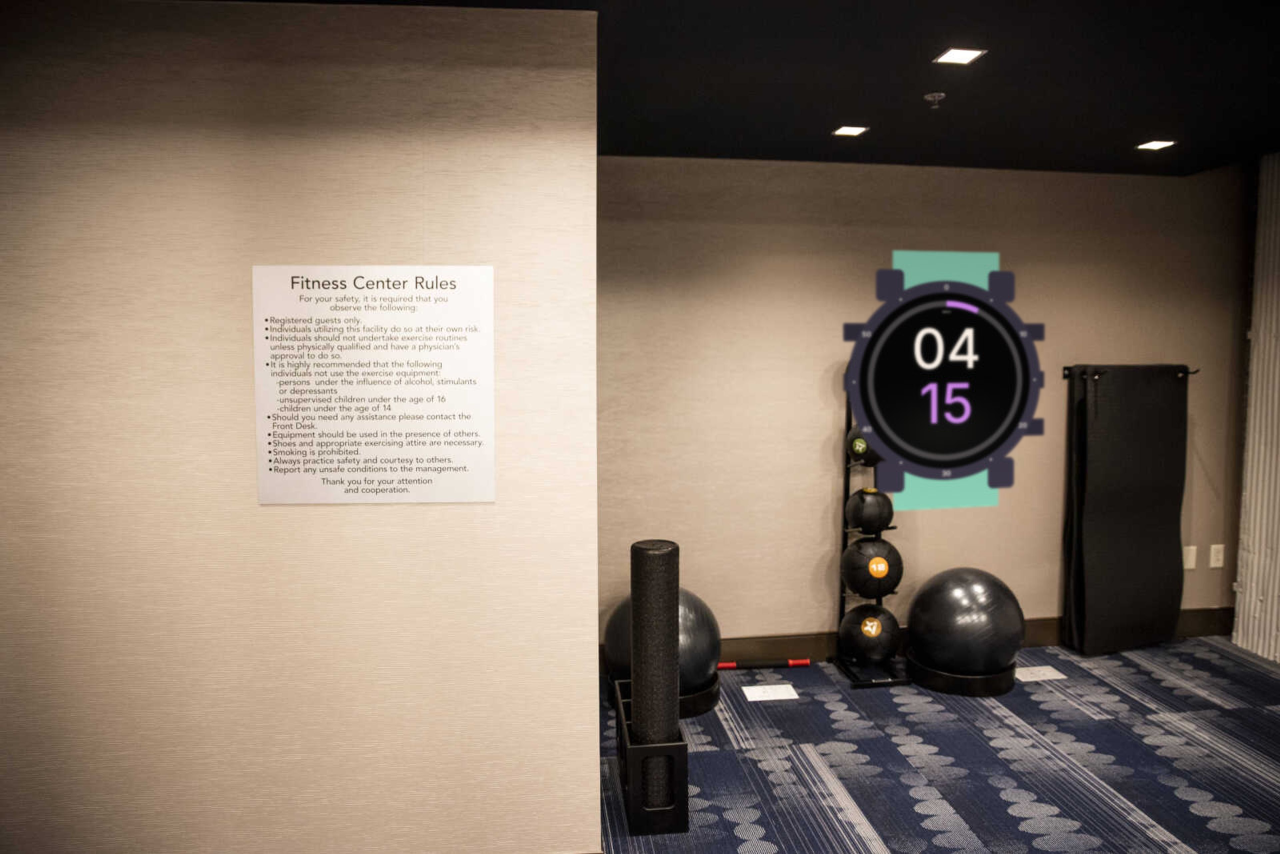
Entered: 4 h 15 min
